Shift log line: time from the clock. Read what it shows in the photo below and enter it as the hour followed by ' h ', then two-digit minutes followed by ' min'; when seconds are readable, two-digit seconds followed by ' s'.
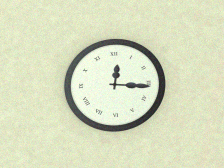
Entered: 12 h 16 min
